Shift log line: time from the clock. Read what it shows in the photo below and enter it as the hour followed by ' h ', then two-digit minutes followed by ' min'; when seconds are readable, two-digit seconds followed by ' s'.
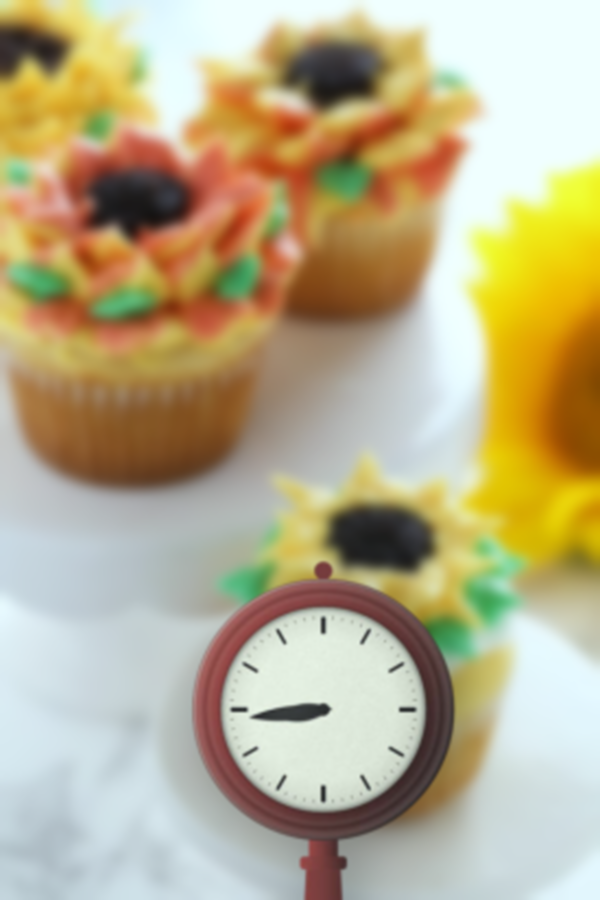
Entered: 8 h 44 min
